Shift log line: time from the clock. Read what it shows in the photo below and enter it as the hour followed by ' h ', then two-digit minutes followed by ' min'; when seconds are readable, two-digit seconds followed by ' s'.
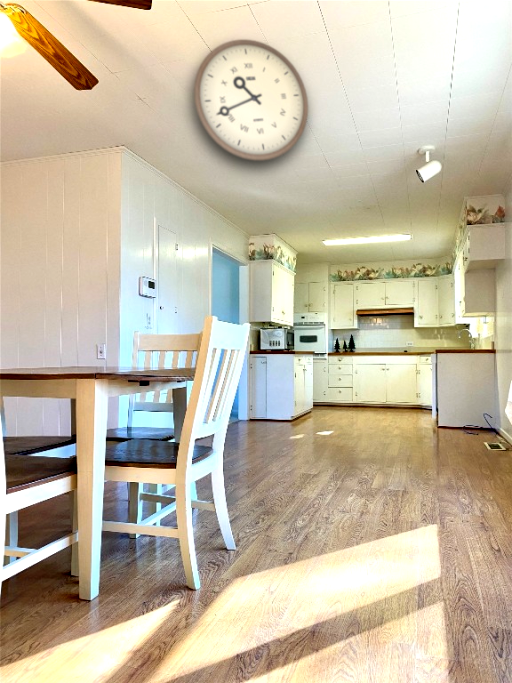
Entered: 10 h 42 min
